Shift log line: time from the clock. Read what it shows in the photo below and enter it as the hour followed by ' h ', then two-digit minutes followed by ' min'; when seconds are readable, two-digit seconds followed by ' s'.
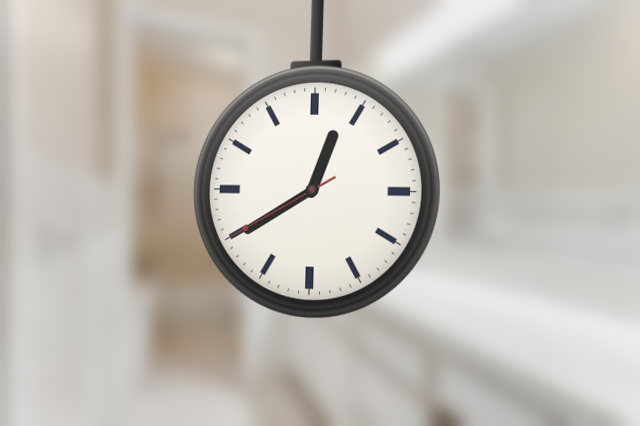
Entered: 12 h 39 min 40 s
